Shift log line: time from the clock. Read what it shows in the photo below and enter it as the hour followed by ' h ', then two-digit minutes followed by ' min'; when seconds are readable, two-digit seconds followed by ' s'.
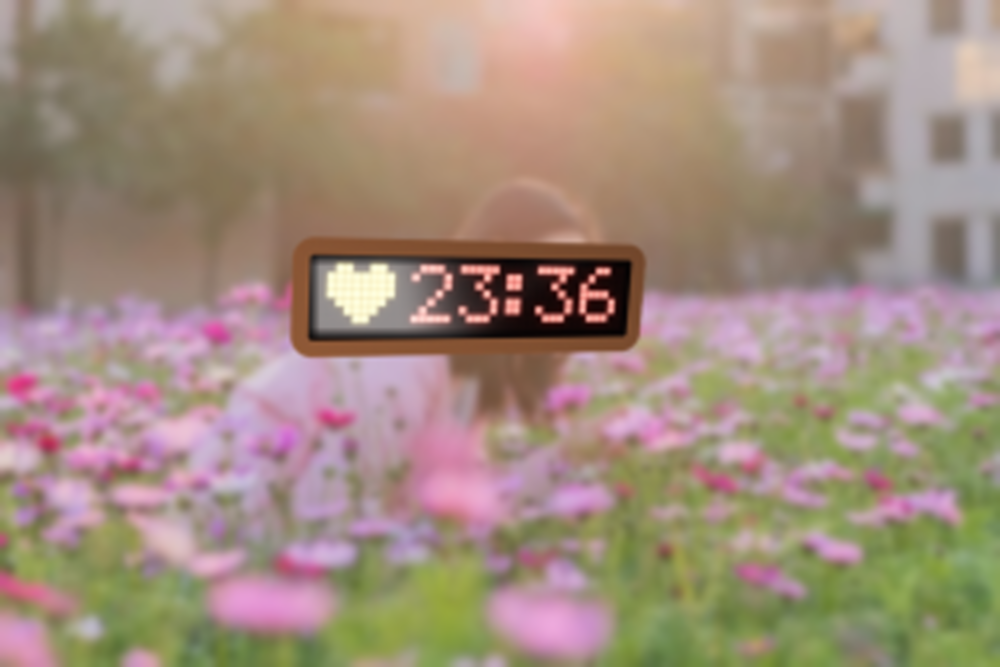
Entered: 23 h 36 min
